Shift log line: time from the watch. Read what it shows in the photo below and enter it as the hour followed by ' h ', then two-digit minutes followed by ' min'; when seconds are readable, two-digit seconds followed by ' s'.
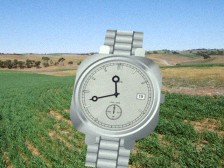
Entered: 11 h 42 min
